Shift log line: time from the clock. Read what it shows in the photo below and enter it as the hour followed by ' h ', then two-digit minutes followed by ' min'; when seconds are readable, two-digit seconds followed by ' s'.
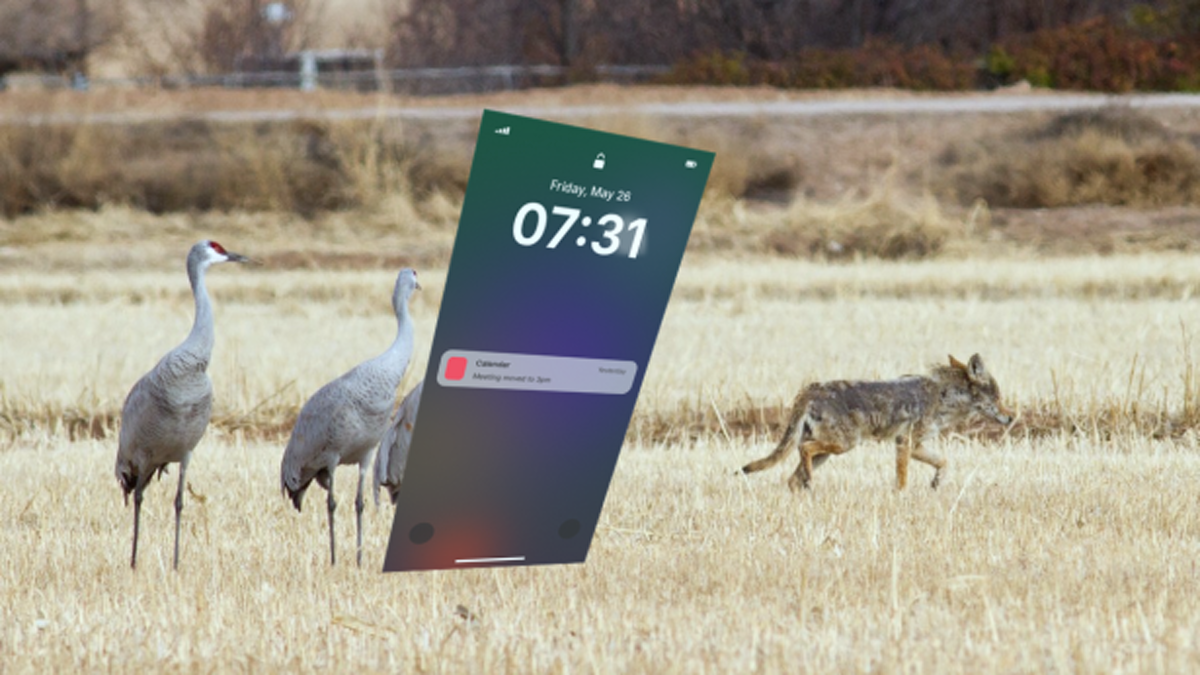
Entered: 7 h 31 min
